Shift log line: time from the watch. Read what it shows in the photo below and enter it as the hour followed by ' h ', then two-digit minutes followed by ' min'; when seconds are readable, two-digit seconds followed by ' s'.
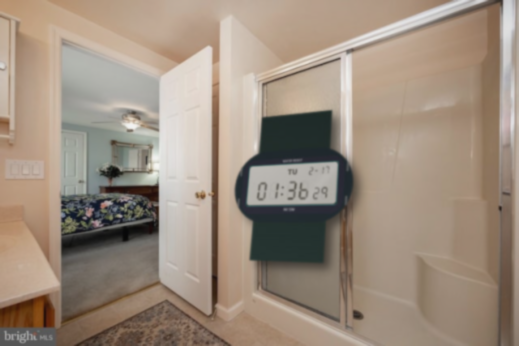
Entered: 1 h 36 min 29 s
